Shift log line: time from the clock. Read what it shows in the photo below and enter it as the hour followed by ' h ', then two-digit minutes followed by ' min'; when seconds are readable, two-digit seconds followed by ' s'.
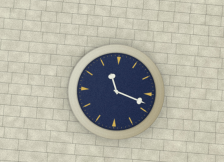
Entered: 11 h 18 min
